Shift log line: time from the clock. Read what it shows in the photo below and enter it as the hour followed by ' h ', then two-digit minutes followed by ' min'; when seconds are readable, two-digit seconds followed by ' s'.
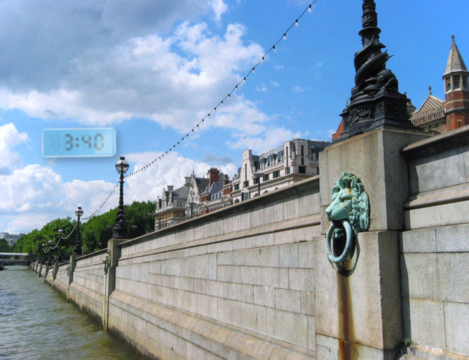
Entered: 3 h 40 min
